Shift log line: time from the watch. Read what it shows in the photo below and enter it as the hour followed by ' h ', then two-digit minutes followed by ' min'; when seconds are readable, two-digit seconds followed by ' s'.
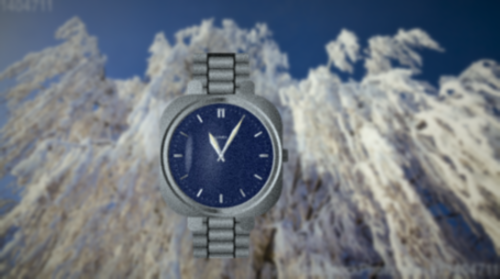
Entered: 11 h 05 min
